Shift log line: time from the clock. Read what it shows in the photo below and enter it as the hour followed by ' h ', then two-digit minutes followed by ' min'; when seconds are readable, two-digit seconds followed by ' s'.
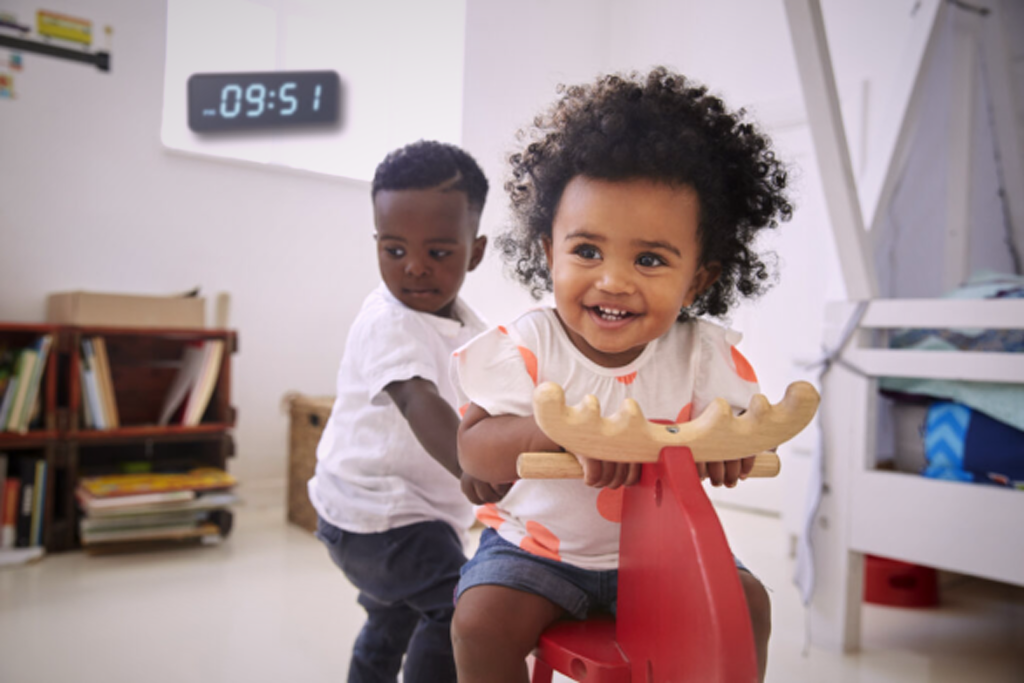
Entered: 9 h 51 min
